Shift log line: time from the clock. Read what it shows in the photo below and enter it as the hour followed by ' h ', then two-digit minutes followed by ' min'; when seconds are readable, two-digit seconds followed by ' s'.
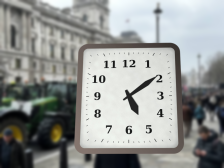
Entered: 5 h 09 min
